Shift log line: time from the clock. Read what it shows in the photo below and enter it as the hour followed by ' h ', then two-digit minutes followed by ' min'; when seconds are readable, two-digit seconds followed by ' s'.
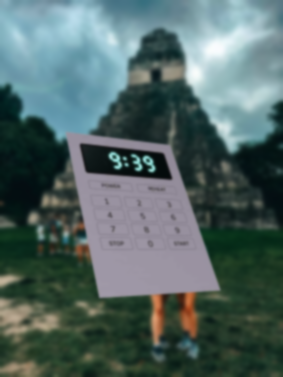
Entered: 9 h 39 min
